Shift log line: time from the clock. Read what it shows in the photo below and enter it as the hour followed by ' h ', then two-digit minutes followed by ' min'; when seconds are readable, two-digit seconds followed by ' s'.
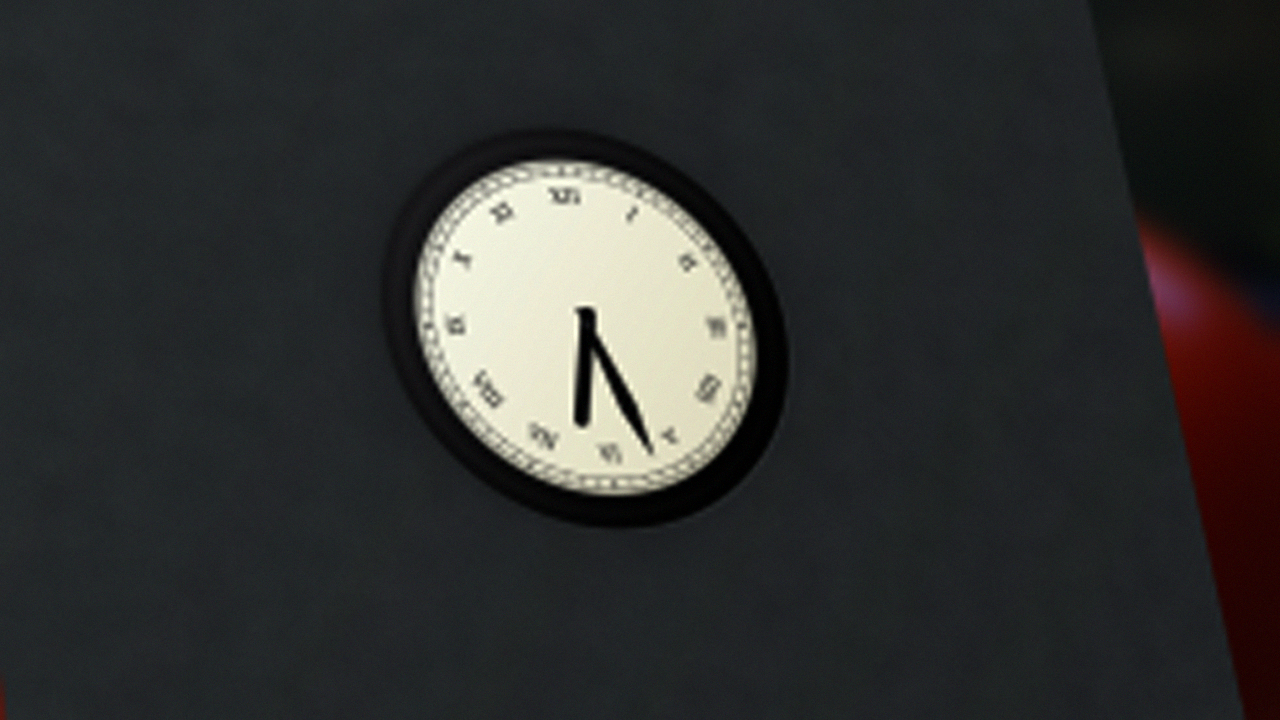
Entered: 6 h 27 min
